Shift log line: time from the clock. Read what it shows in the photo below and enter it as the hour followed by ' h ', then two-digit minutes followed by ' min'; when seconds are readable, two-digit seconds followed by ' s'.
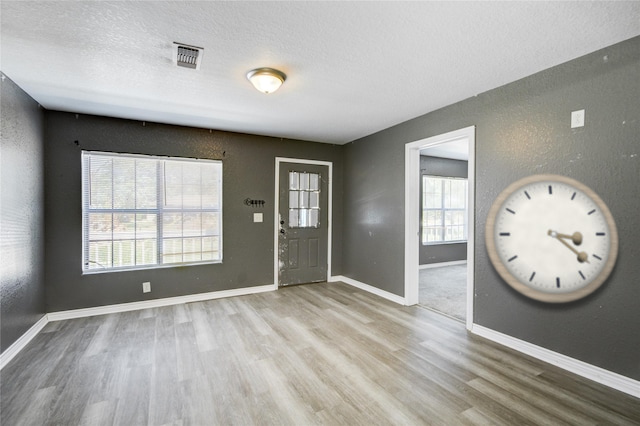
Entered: 3 h 22 min
